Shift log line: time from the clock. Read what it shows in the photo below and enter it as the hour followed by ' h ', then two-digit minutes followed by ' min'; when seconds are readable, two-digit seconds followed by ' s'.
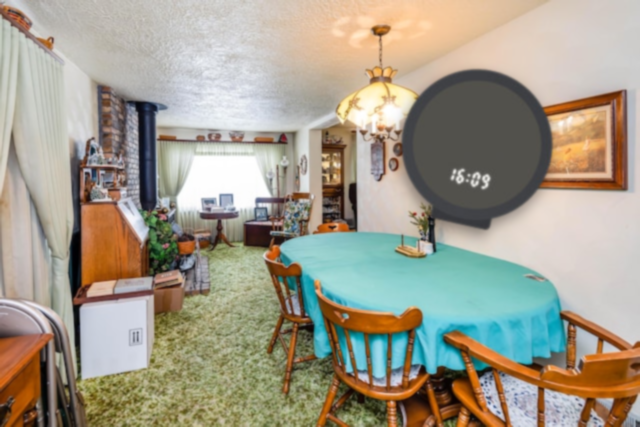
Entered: 16 h 09 min
